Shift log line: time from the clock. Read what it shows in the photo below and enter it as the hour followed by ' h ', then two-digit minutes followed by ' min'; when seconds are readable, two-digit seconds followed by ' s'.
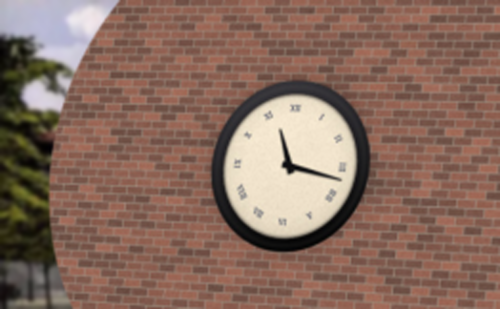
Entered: 11 h 17 min
